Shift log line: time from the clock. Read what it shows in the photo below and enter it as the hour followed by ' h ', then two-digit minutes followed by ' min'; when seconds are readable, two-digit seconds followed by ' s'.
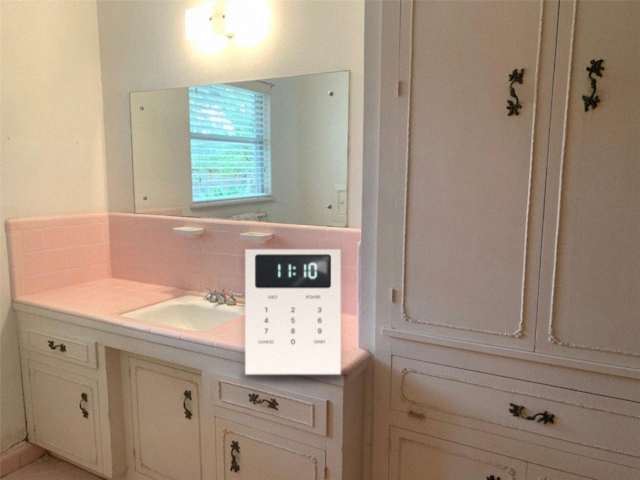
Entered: 11 h 10 min
